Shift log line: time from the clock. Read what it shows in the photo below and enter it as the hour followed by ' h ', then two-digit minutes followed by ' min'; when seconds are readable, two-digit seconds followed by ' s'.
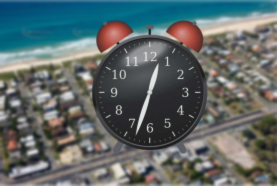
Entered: 12 h 33 min
